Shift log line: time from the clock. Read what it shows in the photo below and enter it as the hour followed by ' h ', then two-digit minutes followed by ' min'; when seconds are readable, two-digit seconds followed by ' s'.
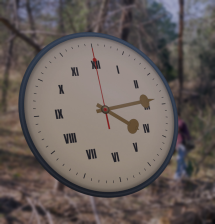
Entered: 4 h 14 min 00 s
